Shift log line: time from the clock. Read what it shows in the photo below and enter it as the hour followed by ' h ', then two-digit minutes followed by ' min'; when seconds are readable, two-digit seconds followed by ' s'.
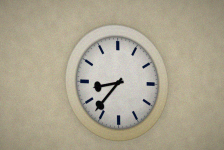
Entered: 8 h 37 min
